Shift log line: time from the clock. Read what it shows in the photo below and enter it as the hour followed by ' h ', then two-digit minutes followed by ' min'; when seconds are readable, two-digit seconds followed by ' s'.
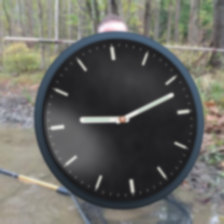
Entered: 9 h 12 min
